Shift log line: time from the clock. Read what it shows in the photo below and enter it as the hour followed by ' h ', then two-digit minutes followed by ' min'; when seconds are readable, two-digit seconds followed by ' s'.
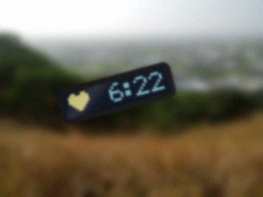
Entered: 6 h 22 min
